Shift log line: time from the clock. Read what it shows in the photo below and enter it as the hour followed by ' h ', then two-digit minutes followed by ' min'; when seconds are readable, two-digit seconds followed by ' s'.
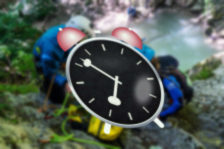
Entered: 6 h 52 min
